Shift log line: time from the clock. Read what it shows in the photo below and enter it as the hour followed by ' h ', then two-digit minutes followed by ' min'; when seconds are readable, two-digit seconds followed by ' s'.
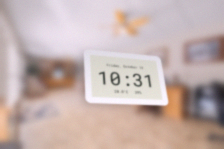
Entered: 10 h 31 min
